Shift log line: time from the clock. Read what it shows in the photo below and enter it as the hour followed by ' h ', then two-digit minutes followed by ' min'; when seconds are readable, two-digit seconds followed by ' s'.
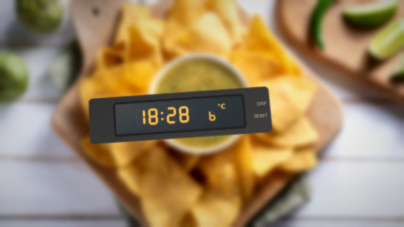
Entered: 18 h 28 min
